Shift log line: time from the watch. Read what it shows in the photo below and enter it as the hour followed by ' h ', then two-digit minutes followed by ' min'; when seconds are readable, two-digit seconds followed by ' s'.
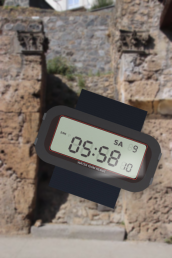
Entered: 5 h 58 min 10 s
